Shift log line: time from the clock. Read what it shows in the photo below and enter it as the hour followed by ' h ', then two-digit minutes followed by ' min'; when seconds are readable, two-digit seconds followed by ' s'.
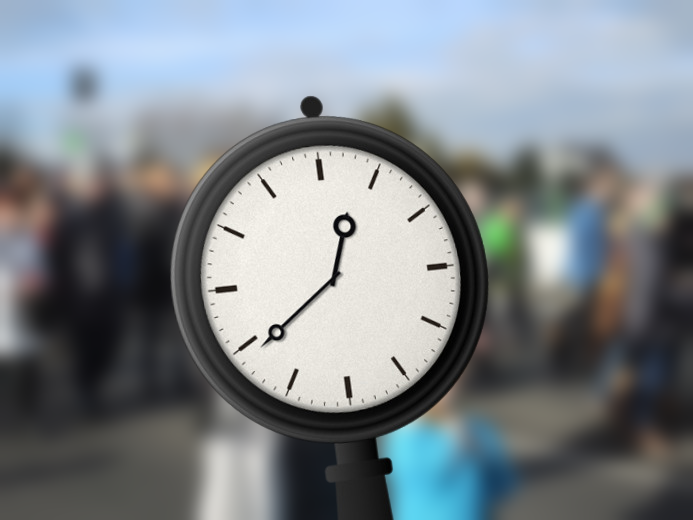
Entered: 12 h 39 min
